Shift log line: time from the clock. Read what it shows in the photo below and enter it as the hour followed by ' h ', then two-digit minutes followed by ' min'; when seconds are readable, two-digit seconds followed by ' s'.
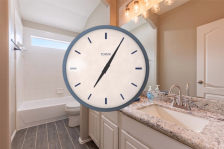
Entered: 7 h 05 min
